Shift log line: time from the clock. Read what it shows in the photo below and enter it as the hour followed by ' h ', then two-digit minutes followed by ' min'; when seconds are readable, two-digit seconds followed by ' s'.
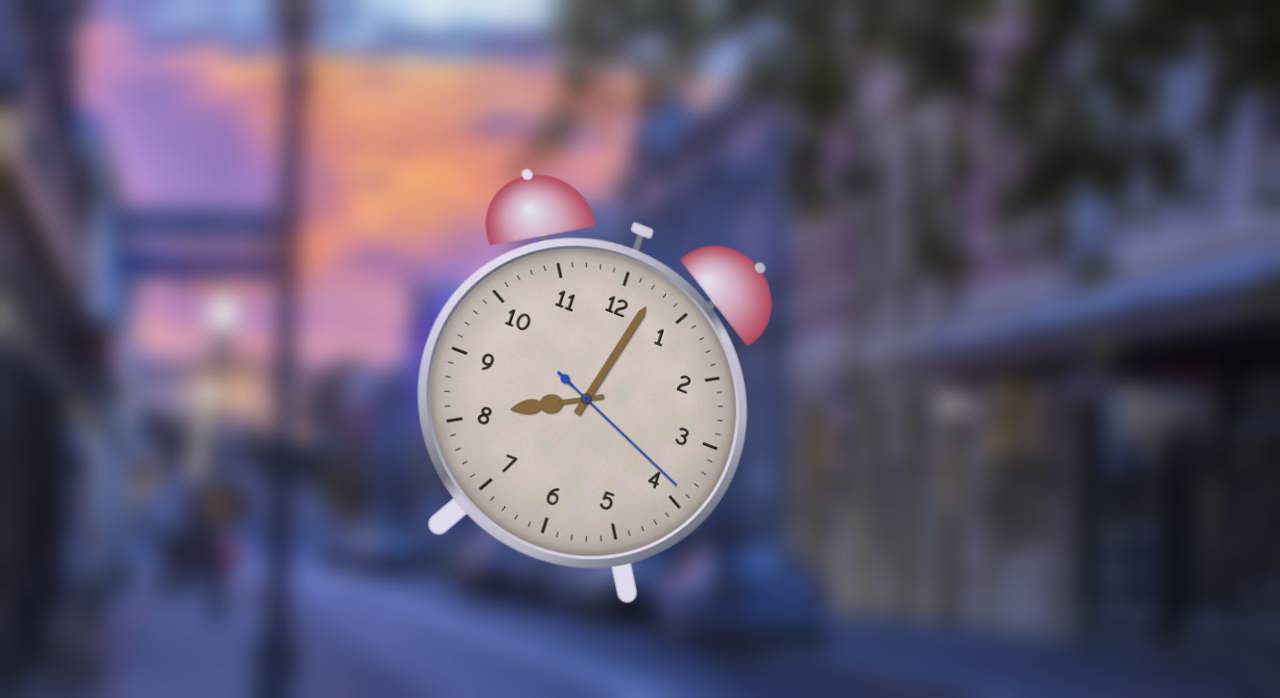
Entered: 8 h 02 min 19 s
